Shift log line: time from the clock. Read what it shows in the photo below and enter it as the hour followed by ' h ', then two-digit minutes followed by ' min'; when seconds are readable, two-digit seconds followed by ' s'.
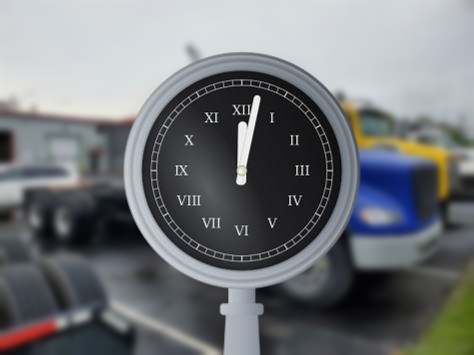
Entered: 12 h 02 min
